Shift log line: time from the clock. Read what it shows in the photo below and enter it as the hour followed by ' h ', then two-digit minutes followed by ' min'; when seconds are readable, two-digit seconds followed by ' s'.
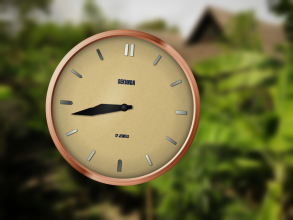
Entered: 8 h 43 min
